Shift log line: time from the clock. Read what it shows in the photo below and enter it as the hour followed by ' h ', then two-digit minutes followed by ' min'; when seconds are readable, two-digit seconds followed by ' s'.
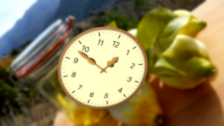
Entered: 12 h 48 min
